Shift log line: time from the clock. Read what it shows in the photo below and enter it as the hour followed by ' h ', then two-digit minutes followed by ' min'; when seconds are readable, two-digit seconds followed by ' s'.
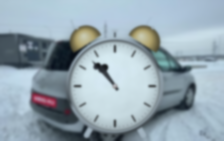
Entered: 10 h 53 min
